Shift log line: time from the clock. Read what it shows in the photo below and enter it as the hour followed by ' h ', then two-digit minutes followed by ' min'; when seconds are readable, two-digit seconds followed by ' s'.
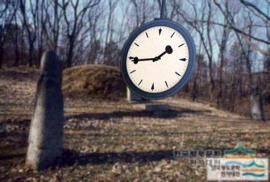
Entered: 1 h 44 min
